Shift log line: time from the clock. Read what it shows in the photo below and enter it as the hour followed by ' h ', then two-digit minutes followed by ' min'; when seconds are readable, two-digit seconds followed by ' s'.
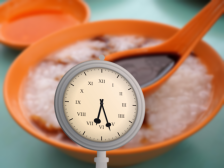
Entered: 6 h 27 min
